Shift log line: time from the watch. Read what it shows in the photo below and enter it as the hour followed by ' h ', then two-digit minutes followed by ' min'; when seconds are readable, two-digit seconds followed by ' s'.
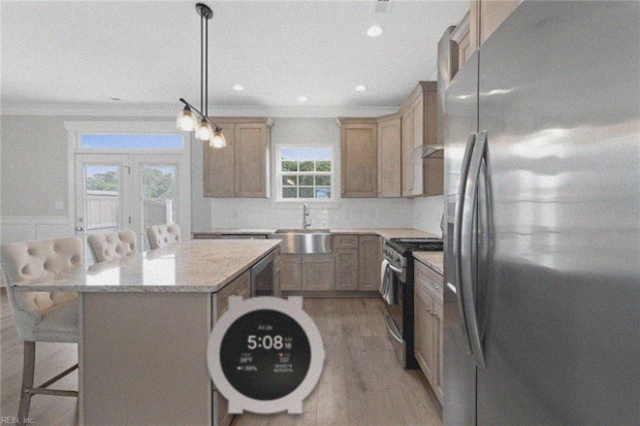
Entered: 5 h 08 min
